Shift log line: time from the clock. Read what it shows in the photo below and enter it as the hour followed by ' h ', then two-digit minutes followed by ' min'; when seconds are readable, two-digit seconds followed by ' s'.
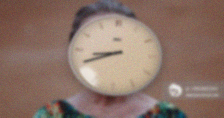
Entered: 8 h 41 min
